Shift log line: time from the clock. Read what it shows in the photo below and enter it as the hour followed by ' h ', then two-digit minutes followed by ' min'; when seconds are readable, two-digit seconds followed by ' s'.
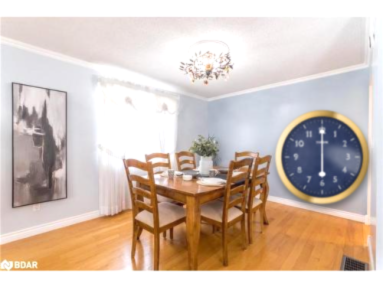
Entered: 6 h 00 min
